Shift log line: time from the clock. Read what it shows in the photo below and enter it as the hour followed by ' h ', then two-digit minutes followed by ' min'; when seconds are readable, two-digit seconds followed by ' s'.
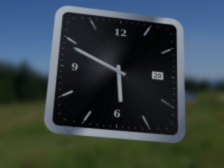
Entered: 5 h 49 min
